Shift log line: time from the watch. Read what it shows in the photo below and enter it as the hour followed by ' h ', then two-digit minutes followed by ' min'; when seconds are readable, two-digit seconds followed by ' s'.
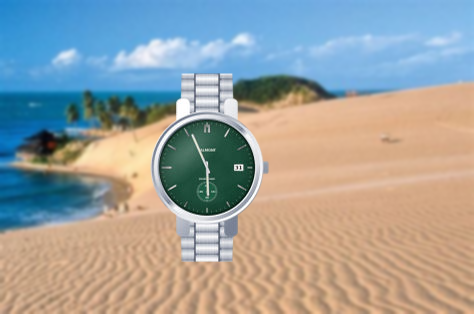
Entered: 5 h 56 min
